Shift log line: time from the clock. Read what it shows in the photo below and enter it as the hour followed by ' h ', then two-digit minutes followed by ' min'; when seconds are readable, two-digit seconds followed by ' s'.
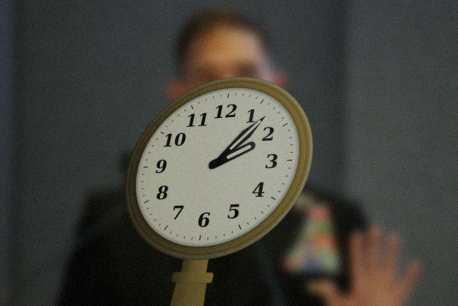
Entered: 2 h 07 min
